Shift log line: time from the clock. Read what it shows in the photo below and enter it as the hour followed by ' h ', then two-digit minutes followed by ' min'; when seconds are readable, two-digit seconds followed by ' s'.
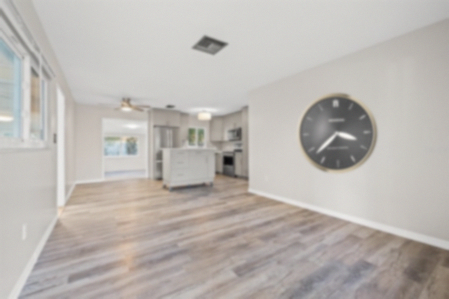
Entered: 3 h 38 min
